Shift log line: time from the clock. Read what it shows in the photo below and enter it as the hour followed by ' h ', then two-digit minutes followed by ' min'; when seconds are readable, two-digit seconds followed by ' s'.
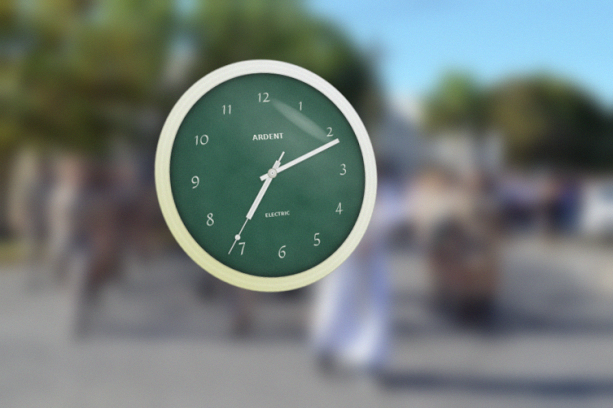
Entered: 7 h 11 min 36 s
